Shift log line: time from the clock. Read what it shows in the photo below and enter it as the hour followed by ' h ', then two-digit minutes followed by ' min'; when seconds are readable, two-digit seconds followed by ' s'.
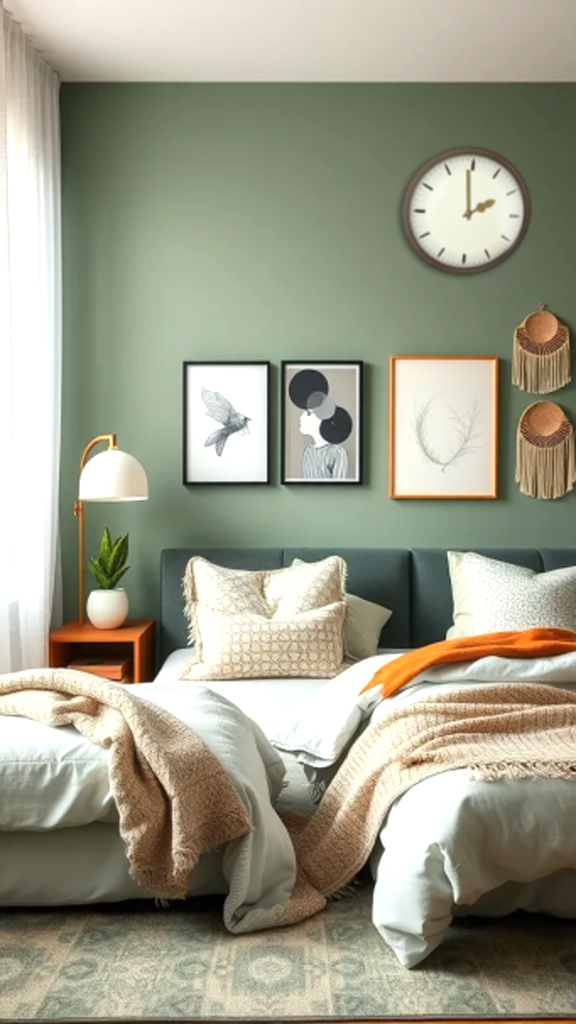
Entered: 1 h 59 min
